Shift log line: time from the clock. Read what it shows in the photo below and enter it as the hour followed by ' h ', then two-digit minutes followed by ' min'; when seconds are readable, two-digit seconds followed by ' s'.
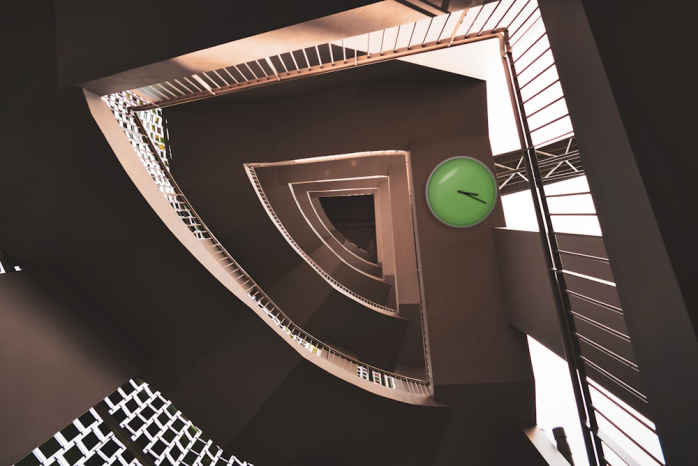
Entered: 3 h 19 min
